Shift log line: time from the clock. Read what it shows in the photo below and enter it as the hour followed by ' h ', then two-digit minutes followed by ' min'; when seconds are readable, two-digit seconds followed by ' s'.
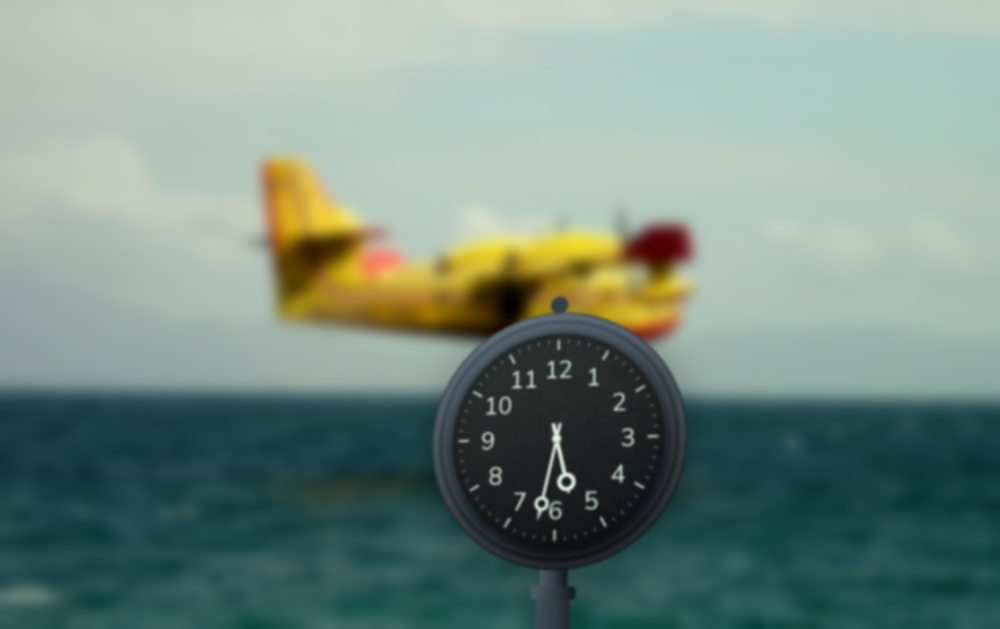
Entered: 5 h 32 min
